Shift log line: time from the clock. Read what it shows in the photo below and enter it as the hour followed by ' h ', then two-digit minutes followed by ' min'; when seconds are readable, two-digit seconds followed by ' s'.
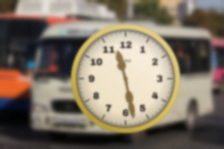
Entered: 11 h 28 min
